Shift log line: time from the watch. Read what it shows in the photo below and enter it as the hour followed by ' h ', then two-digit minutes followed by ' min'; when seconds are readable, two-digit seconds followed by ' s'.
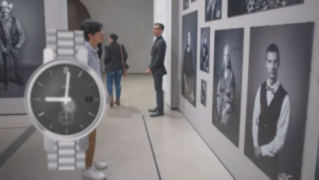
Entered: 9 h 01 min
